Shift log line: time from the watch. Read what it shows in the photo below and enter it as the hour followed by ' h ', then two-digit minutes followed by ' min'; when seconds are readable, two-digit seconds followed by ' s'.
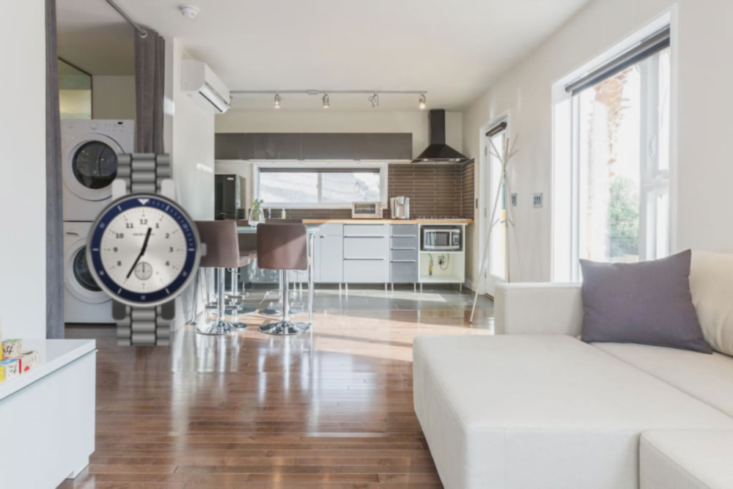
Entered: 12 h 35 min
